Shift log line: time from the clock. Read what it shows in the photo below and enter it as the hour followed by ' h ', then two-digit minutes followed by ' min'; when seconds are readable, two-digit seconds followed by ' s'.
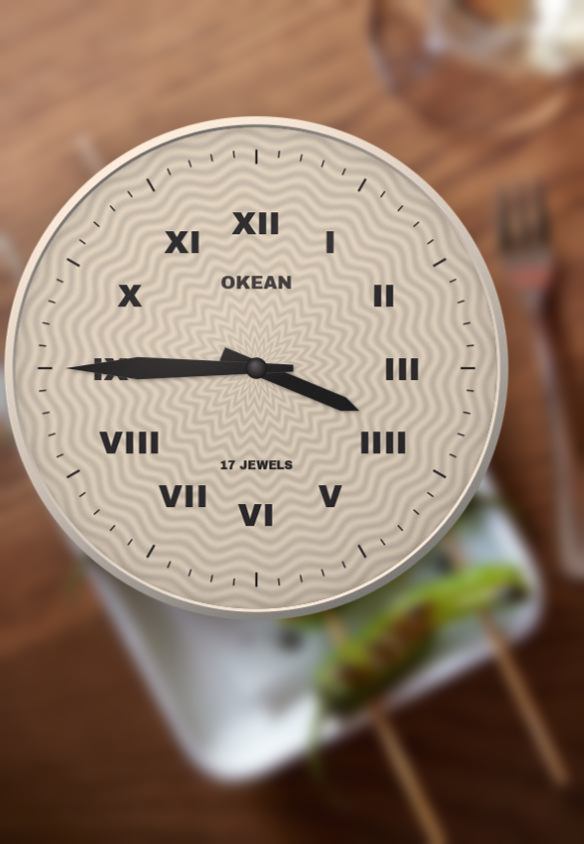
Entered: 3 h 45 min
